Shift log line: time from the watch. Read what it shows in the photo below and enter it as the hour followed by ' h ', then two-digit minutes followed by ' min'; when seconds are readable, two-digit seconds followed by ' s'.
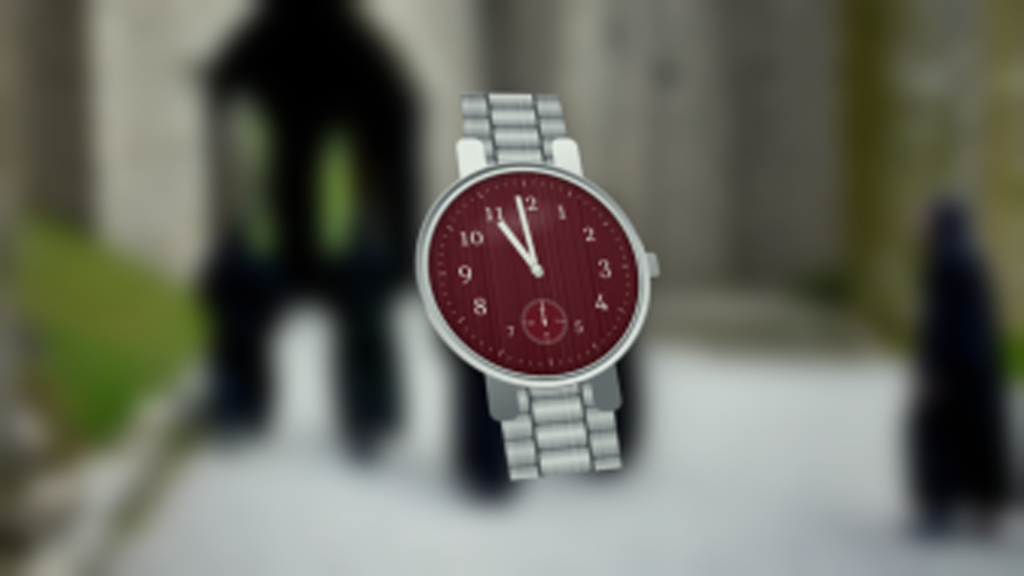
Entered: 10 h 59 min
